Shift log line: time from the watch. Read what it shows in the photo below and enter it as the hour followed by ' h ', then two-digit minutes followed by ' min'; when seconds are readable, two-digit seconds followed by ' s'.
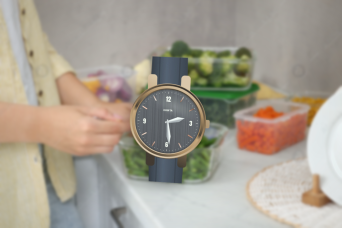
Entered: 2 h 29 min
